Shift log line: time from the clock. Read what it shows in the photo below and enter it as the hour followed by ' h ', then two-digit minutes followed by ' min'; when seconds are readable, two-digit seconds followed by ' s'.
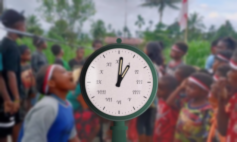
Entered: 1 h 01 min
